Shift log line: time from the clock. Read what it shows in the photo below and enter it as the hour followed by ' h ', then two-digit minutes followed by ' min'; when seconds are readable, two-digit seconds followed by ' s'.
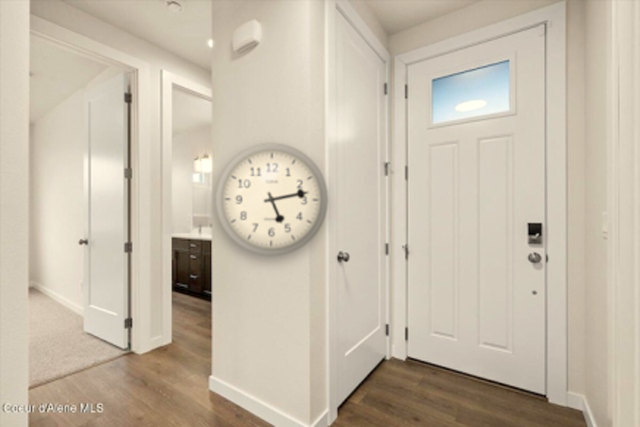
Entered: 5 h 13 min
